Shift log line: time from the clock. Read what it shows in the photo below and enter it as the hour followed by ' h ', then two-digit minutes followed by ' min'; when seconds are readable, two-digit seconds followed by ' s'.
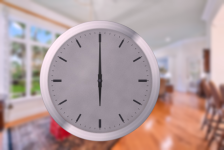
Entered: 6 h 00 min
